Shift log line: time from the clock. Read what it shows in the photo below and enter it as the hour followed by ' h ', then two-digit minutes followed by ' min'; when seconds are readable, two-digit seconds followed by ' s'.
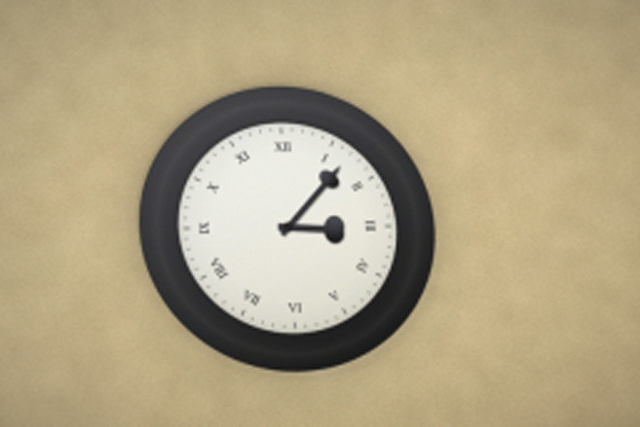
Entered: 3 h 07 min
